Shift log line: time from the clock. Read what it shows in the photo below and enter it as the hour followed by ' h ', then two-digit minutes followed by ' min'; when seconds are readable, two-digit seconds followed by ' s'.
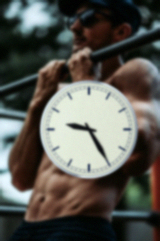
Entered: 9 h 25 min
